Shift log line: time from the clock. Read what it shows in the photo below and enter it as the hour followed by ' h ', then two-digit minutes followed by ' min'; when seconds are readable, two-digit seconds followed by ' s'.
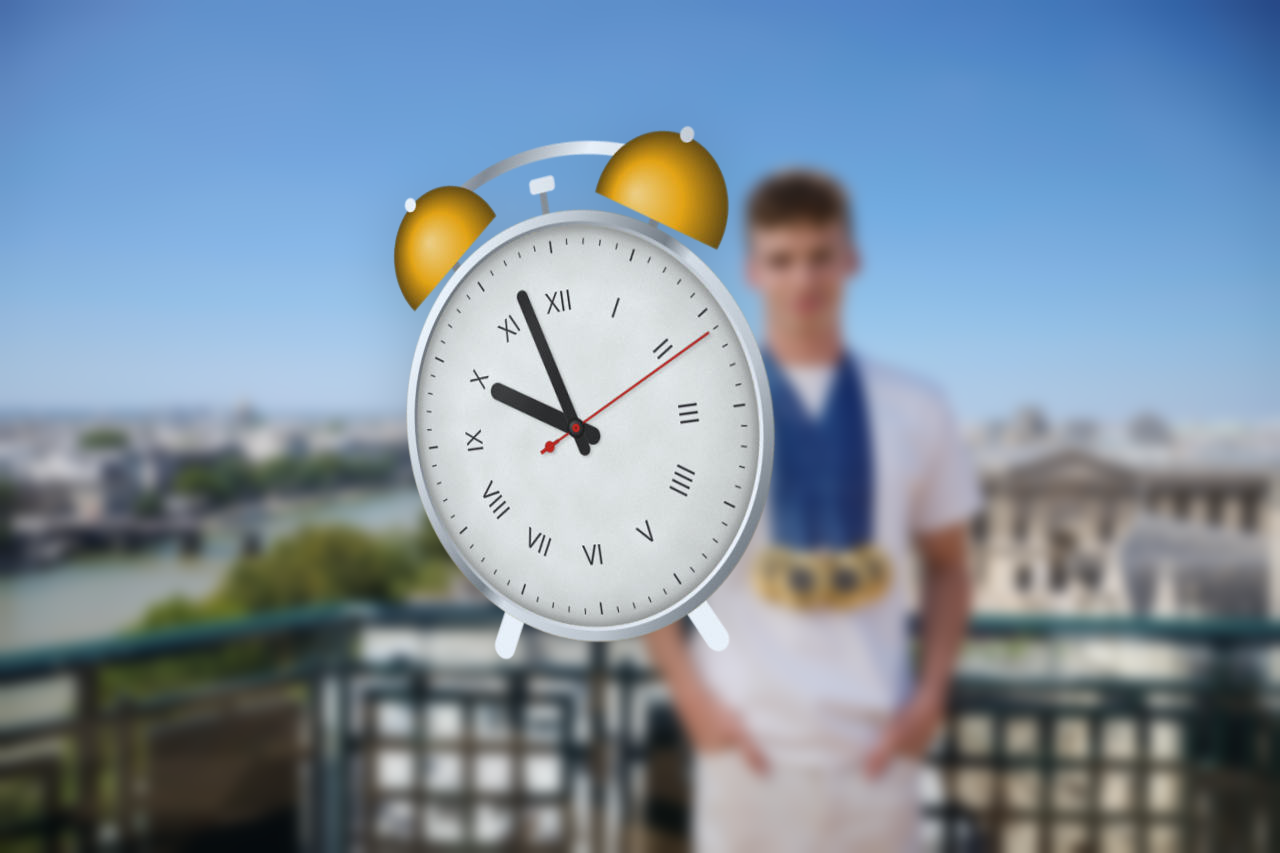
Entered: 9 h 57 min 11 s
